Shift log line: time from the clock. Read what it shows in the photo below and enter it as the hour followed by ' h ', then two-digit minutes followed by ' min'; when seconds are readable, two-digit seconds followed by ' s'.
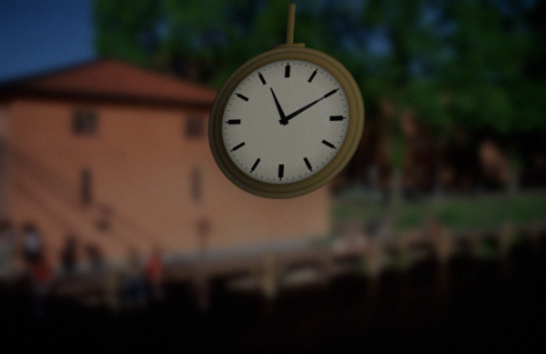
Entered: 11 h 10 min
